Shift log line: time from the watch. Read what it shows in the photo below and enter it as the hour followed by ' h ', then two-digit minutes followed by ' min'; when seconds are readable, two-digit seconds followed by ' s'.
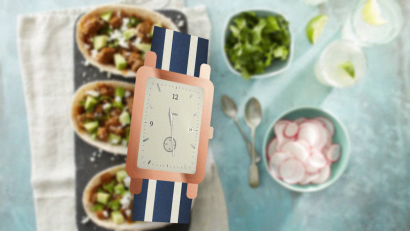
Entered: 11 h 28 min
